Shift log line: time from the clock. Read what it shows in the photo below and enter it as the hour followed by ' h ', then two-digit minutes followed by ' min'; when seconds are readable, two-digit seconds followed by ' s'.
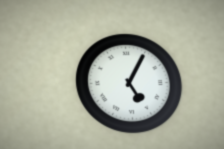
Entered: 5 h 05 min
